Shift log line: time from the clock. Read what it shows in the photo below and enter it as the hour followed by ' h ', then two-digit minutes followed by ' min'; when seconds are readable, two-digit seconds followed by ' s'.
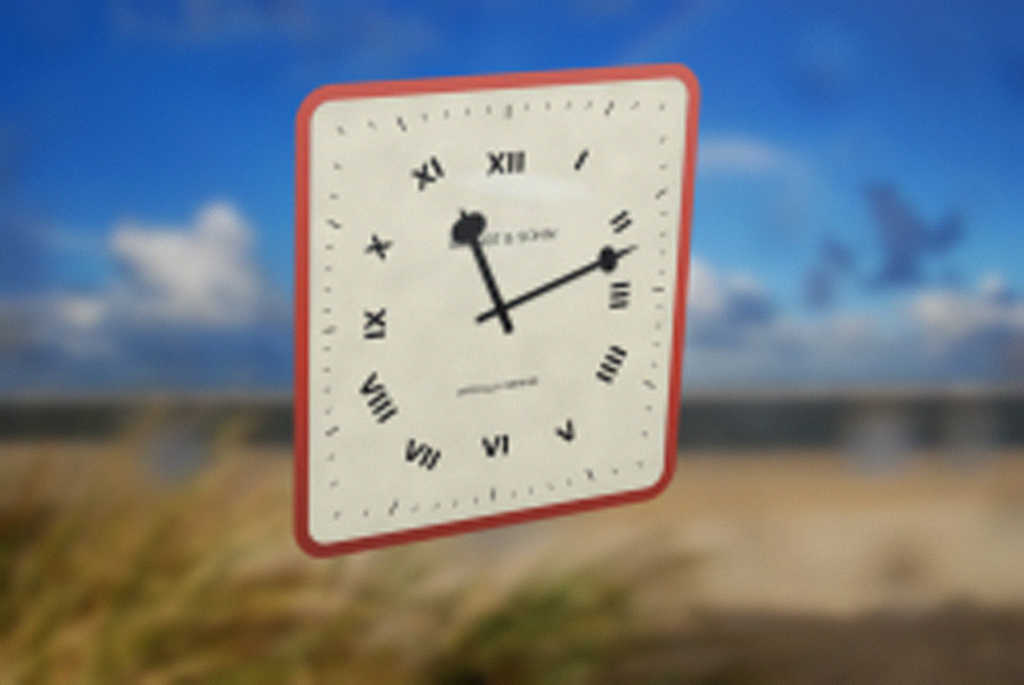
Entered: 11 h 12 min
